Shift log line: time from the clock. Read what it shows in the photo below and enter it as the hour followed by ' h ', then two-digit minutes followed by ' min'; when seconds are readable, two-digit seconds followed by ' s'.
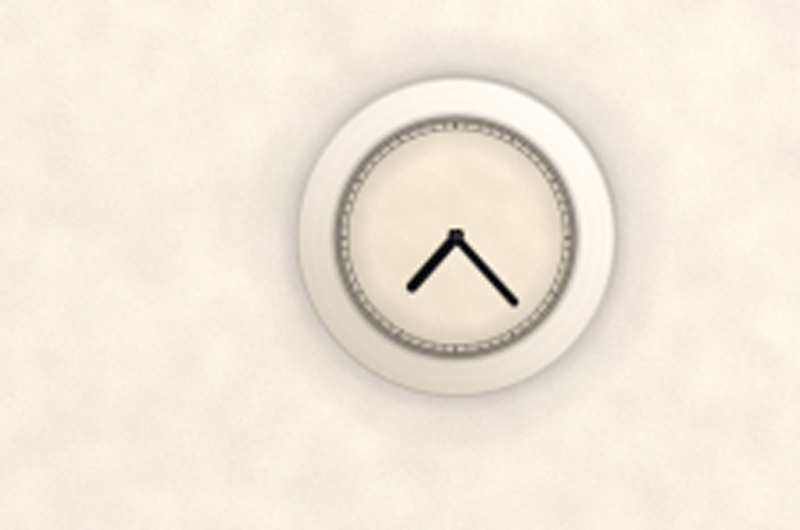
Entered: 7 h 23 min
